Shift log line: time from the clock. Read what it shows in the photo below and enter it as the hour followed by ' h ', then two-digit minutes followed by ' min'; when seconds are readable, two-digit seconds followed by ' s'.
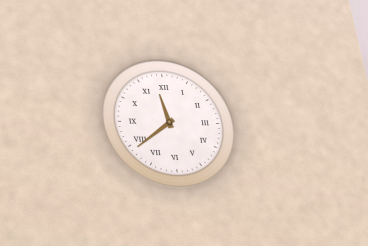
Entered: 11 h 39 min
